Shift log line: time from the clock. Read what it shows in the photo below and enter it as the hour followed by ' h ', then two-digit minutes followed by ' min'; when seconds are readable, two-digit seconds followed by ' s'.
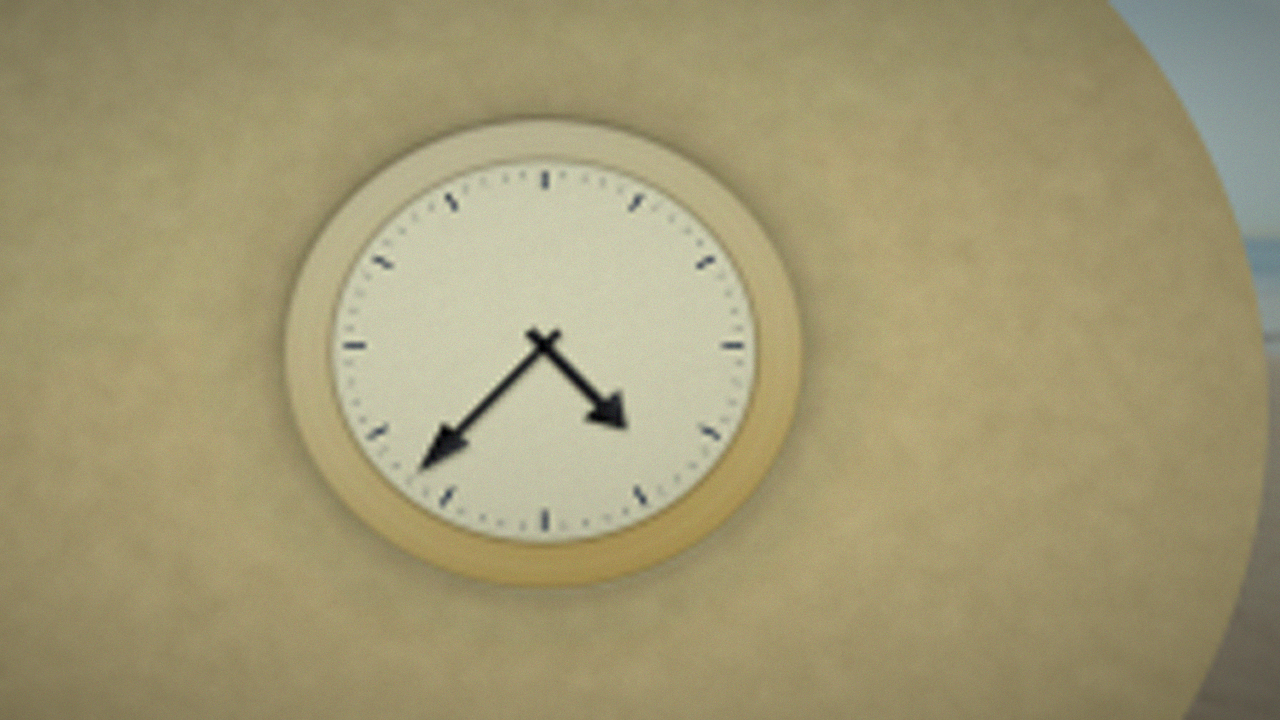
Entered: 4 h 37 min
